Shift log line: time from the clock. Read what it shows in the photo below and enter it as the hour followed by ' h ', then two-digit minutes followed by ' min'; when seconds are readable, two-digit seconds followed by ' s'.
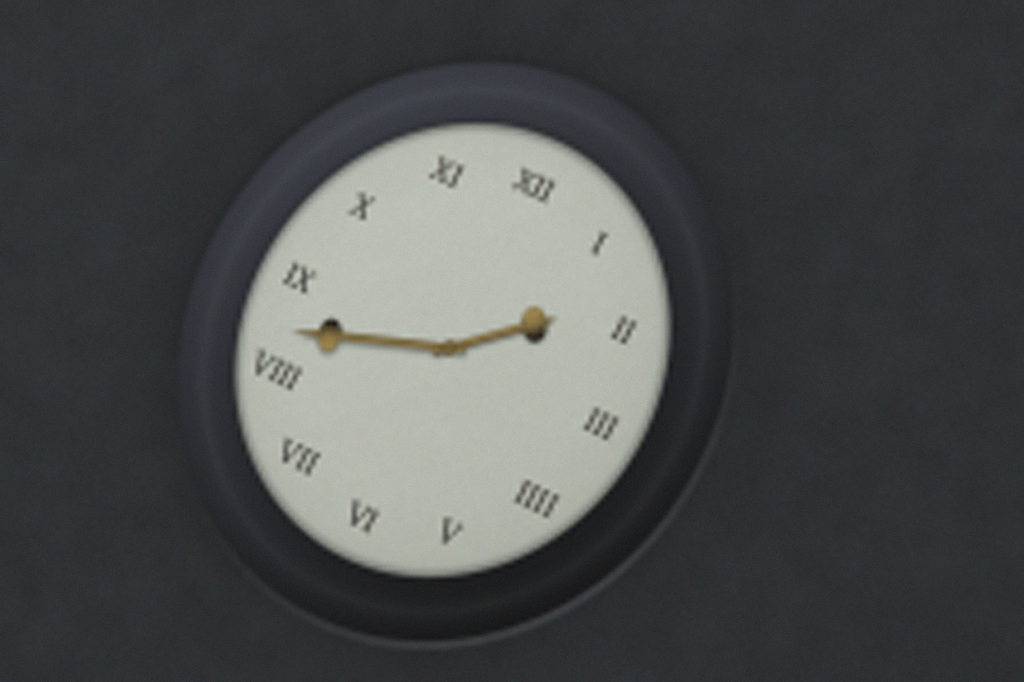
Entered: 1 h 42 min
